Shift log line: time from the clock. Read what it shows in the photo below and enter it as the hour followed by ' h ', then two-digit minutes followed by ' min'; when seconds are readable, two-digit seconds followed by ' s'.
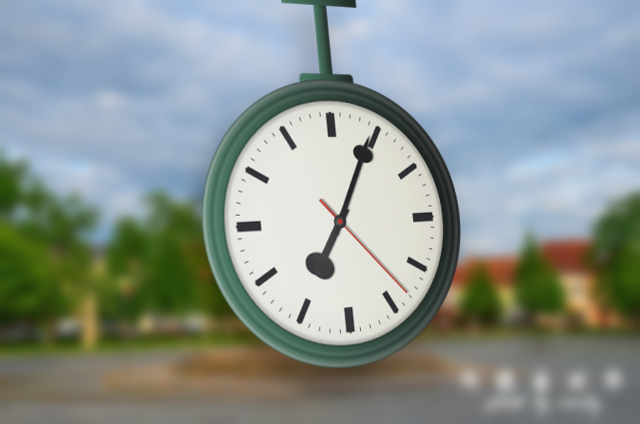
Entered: 7 h 04 min 23 s
